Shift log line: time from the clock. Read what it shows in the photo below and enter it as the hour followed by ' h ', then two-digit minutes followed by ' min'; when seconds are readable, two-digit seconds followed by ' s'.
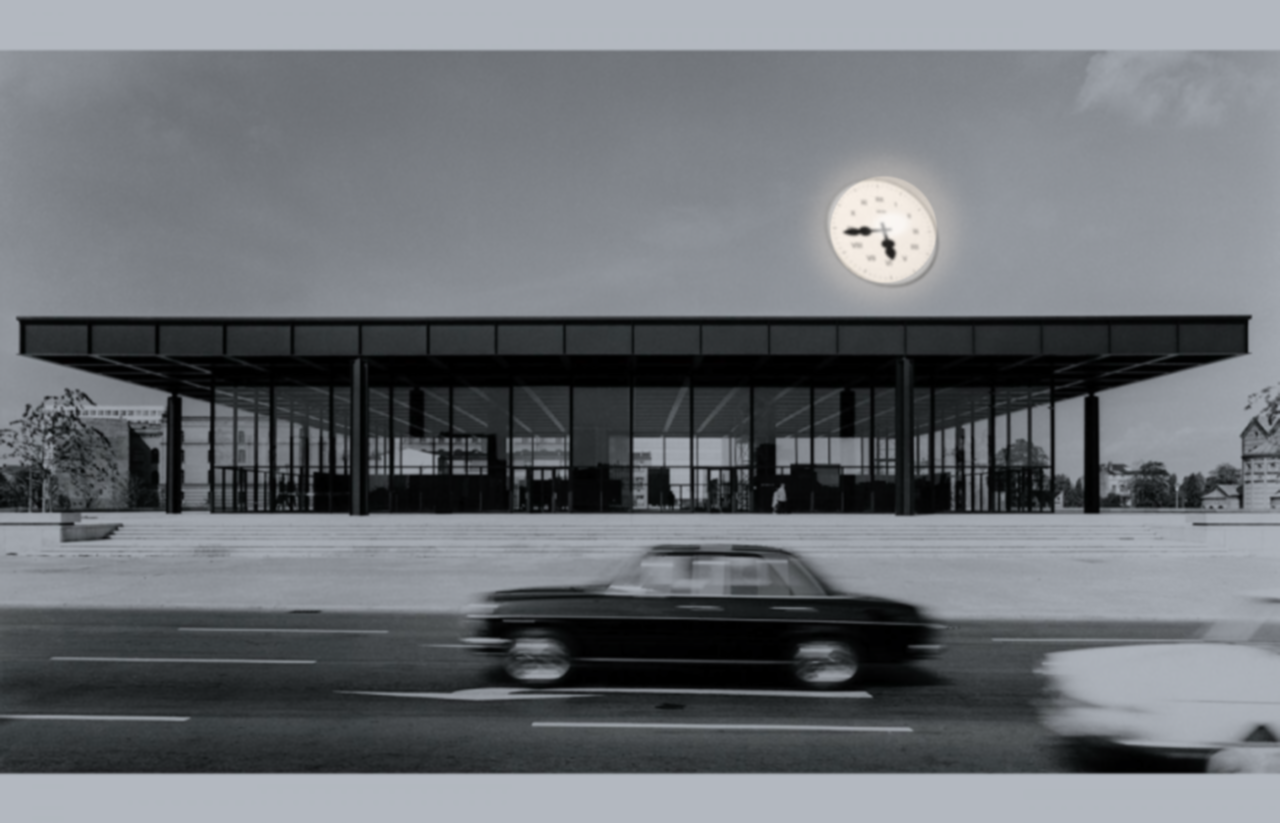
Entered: 5 h 44 min
